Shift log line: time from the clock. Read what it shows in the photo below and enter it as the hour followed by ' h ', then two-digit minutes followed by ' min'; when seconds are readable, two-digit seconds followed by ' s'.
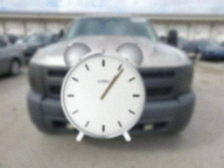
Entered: 1 h 06 min
